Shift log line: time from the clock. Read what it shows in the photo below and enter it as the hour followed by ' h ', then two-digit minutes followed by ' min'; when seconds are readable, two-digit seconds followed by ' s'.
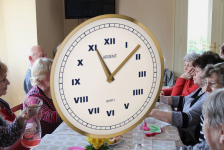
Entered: 11 h 08 min
